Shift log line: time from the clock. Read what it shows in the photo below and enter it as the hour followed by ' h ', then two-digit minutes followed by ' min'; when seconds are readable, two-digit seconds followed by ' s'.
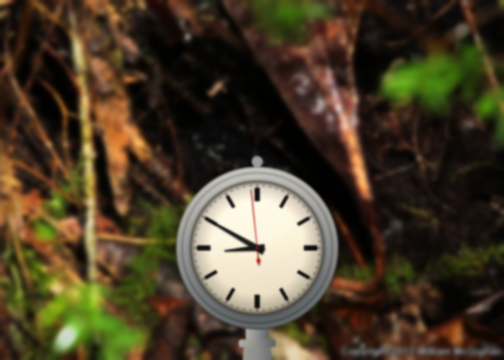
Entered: 8 h 49 min 59 s
